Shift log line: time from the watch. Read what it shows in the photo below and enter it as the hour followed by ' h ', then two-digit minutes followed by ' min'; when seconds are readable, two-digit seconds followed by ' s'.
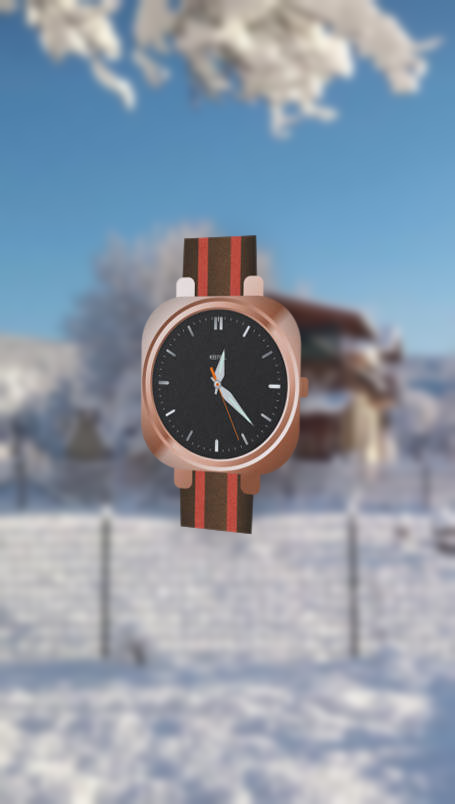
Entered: 12 h 22 min 26 s
